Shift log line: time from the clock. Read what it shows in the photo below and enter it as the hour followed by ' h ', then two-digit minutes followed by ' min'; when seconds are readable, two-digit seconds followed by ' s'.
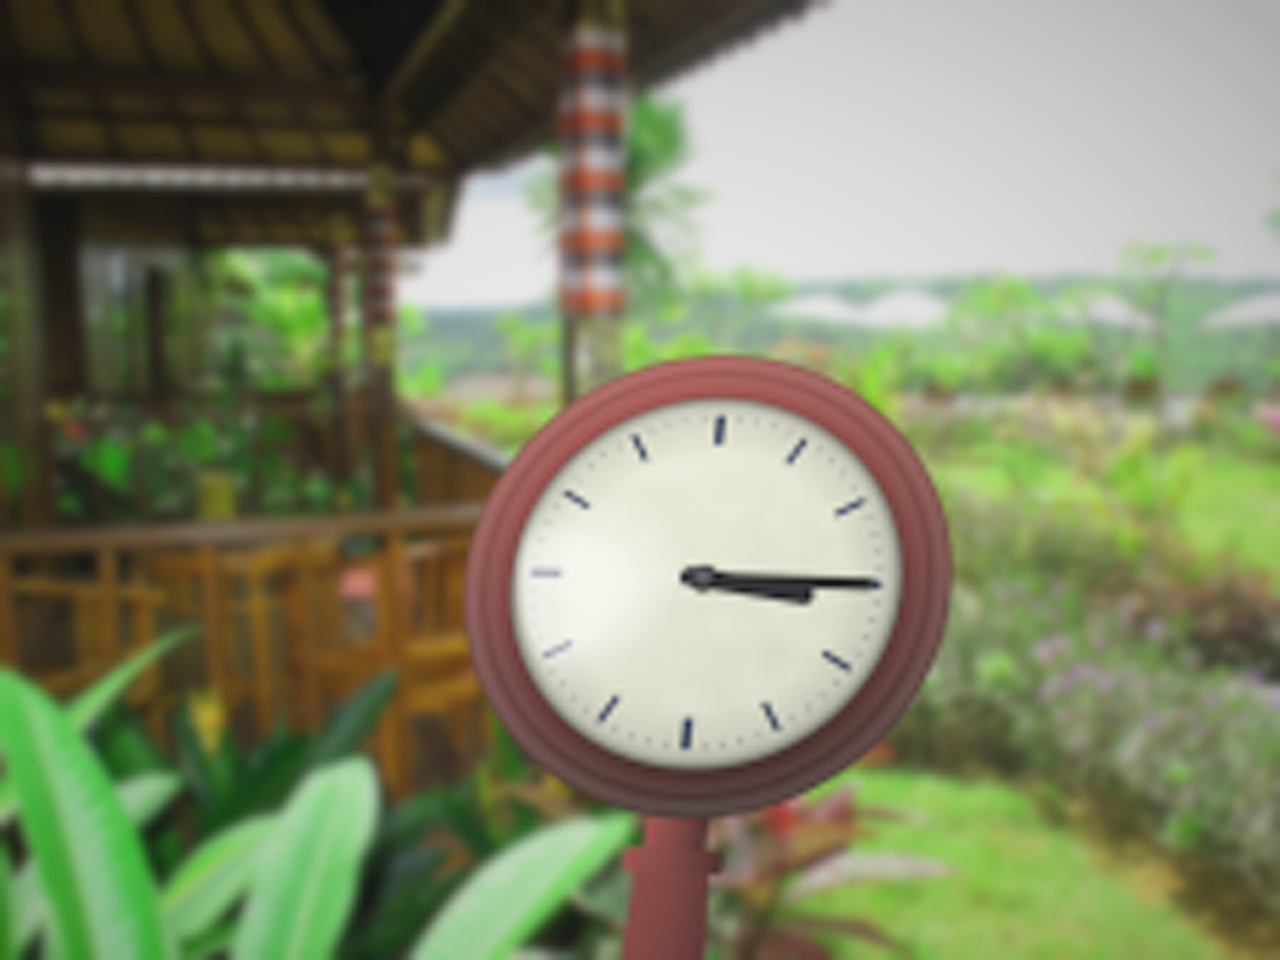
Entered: 3 h 15 min
